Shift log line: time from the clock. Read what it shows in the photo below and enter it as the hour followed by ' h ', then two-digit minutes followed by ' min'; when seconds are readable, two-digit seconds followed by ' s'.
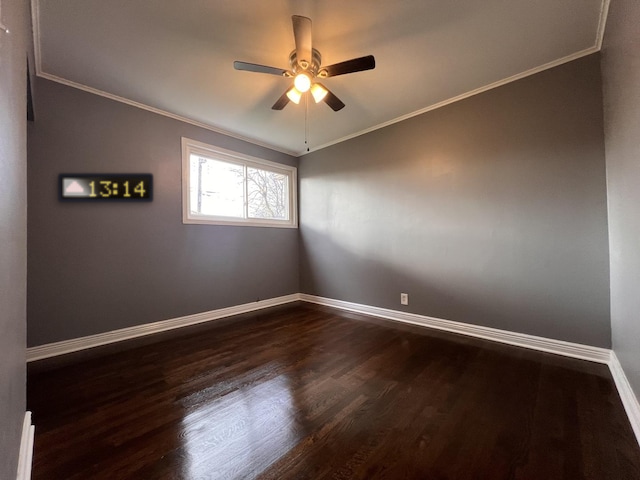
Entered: 13 h 14 min
